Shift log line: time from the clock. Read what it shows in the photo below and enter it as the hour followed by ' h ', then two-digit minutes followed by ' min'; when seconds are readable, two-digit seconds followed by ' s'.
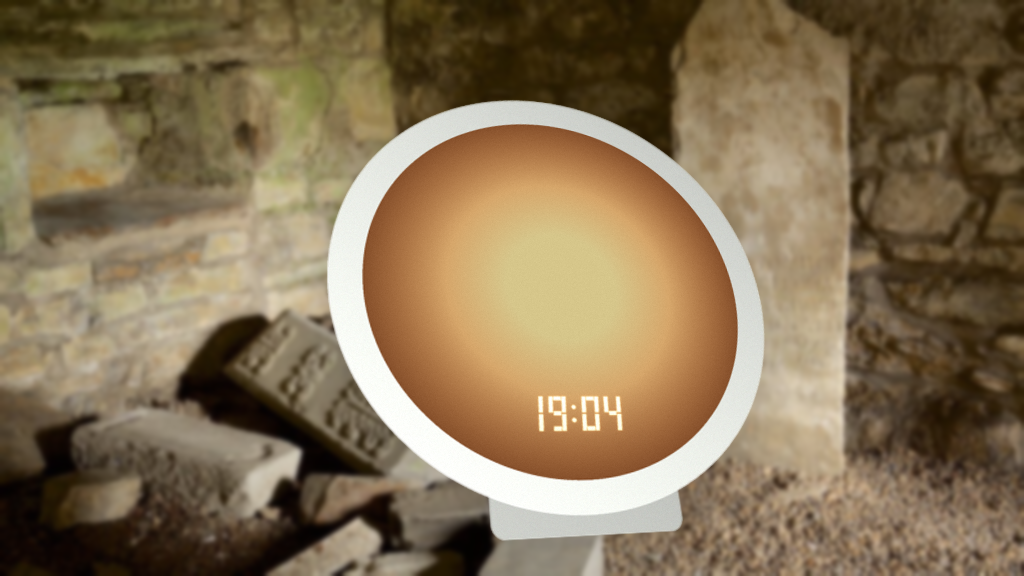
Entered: 19 h 04 min
